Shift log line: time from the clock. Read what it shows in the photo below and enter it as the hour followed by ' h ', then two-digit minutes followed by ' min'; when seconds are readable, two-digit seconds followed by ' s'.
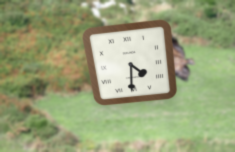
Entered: 4 h 31 min
